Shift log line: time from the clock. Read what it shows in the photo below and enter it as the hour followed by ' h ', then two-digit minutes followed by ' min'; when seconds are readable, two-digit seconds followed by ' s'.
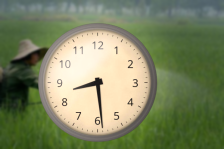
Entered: 8 h 29 min
